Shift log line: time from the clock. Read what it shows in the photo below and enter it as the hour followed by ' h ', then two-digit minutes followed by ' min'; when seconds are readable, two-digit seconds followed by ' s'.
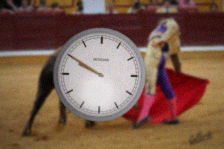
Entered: 9 h 50 min
